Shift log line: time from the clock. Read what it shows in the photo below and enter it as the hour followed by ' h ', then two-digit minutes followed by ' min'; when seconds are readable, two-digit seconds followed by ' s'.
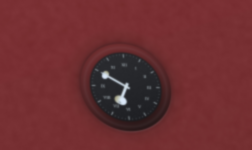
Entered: 6 h 50 min
